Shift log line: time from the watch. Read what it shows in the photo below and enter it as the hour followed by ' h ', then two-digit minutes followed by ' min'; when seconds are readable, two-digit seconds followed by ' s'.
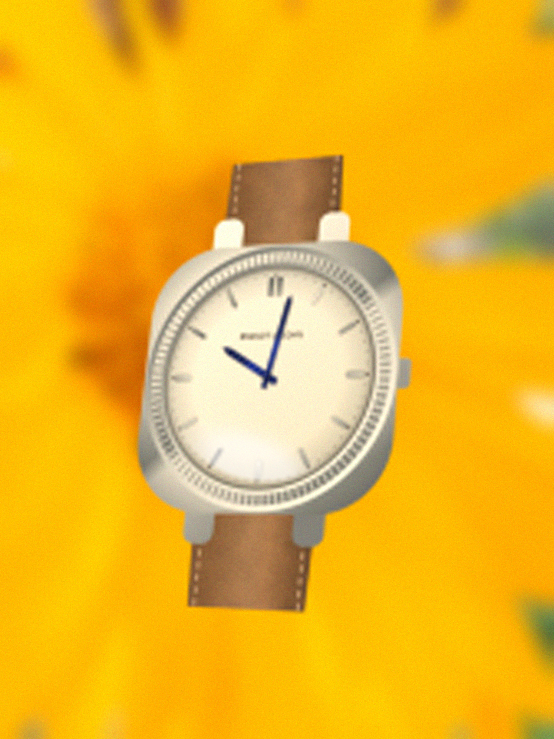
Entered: 10 h 02 min
